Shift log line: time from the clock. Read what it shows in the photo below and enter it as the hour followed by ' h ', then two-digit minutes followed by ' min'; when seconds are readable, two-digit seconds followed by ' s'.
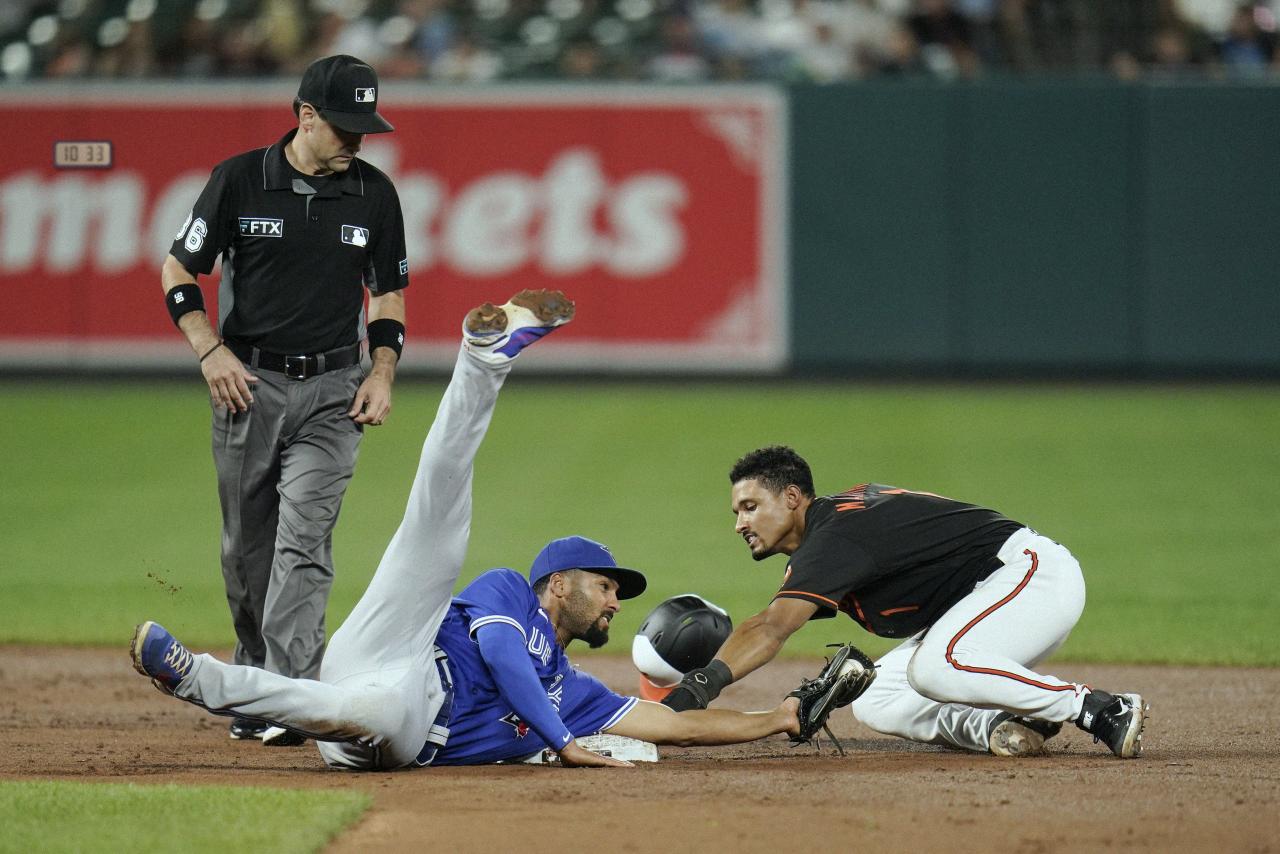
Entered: 10 h 33 min
